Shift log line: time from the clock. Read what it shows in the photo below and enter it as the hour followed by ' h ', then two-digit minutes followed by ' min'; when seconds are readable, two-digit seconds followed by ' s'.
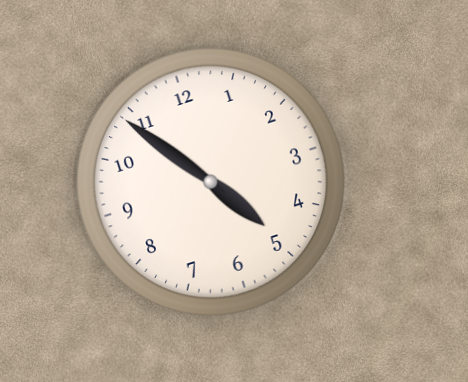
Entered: 4 h 54 min
